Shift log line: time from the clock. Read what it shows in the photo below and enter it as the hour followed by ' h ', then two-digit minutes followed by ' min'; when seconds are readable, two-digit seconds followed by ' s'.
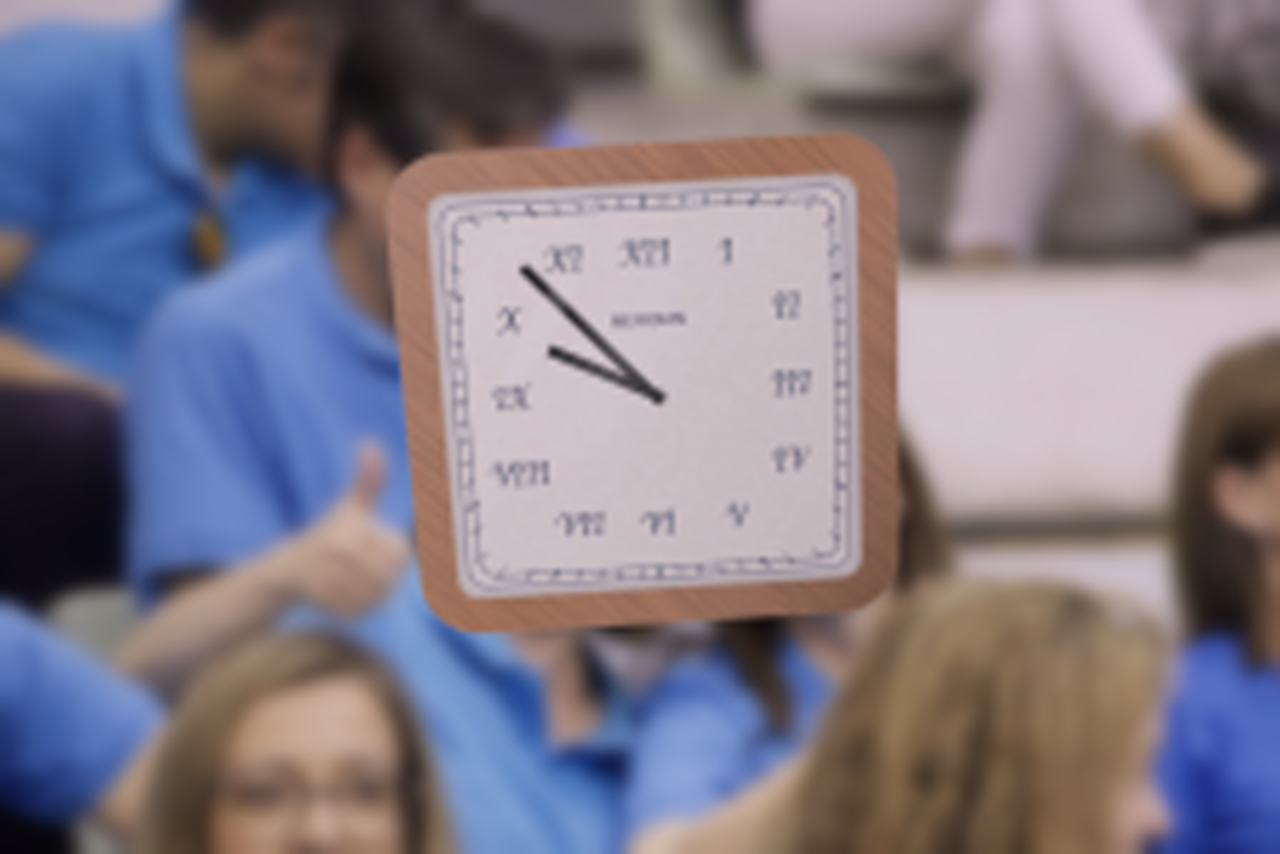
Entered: 9 h 53 min
